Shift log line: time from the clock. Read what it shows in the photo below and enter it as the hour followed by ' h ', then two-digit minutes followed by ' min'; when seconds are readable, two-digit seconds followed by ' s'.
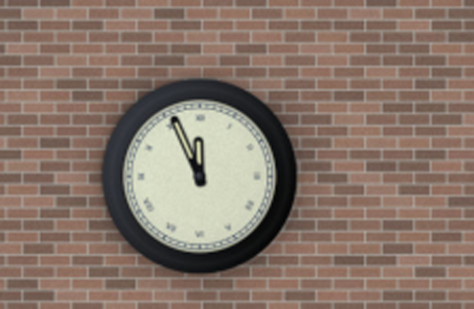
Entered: 11 h 56 min
